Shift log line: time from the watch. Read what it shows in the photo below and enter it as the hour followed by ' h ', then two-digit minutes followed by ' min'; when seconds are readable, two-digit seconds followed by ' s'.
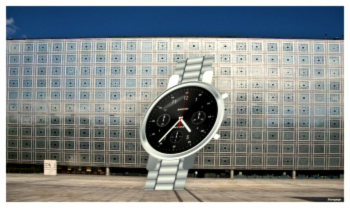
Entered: 4 h 36 min
